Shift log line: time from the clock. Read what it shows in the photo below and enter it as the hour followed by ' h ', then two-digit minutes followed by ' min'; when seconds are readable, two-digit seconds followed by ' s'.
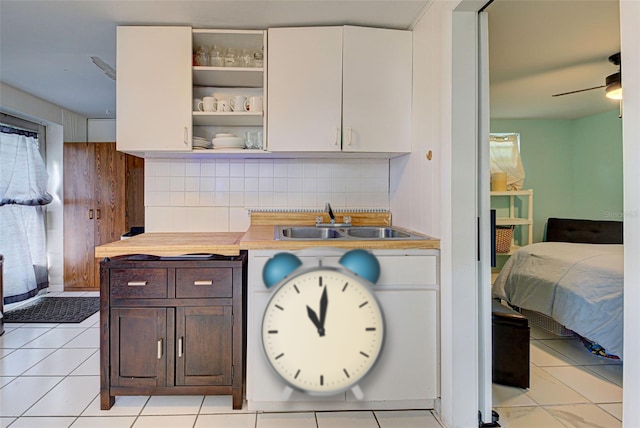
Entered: 11 h 01 min
